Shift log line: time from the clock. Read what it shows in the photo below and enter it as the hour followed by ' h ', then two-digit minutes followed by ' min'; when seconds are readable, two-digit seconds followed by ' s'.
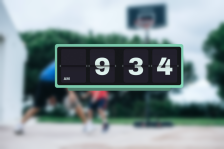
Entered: 9 h 34 min
